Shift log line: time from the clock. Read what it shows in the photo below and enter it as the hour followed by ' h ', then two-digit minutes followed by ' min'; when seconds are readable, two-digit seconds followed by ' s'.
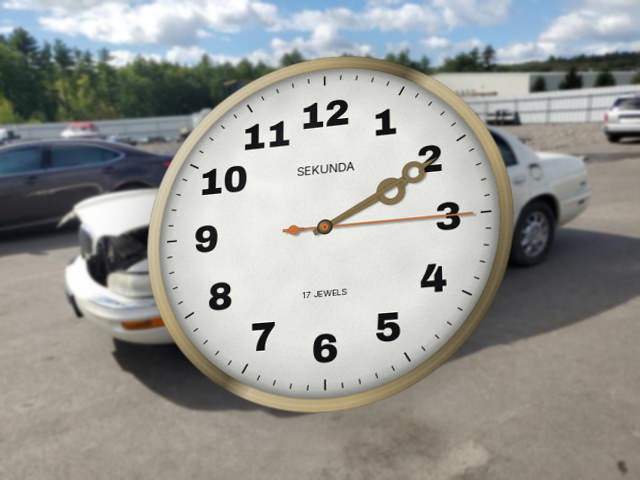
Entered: 2 h 10 min 15 s
